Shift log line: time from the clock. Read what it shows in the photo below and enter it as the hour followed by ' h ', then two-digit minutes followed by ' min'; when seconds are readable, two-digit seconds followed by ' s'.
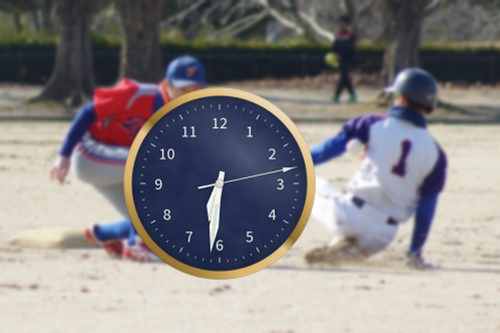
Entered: 6 h 31 min 13 s
